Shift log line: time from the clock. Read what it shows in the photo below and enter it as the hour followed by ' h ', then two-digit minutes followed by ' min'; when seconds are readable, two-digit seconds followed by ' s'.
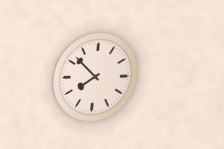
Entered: 7 h 52 min
